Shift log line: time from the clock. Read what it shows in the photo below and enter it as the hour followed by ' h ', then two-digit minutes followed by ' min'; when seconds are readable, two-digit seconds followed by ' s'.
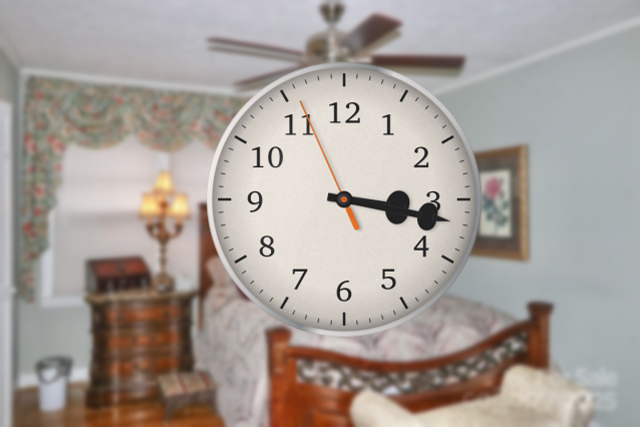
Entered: 3 h 16 min 56 s
